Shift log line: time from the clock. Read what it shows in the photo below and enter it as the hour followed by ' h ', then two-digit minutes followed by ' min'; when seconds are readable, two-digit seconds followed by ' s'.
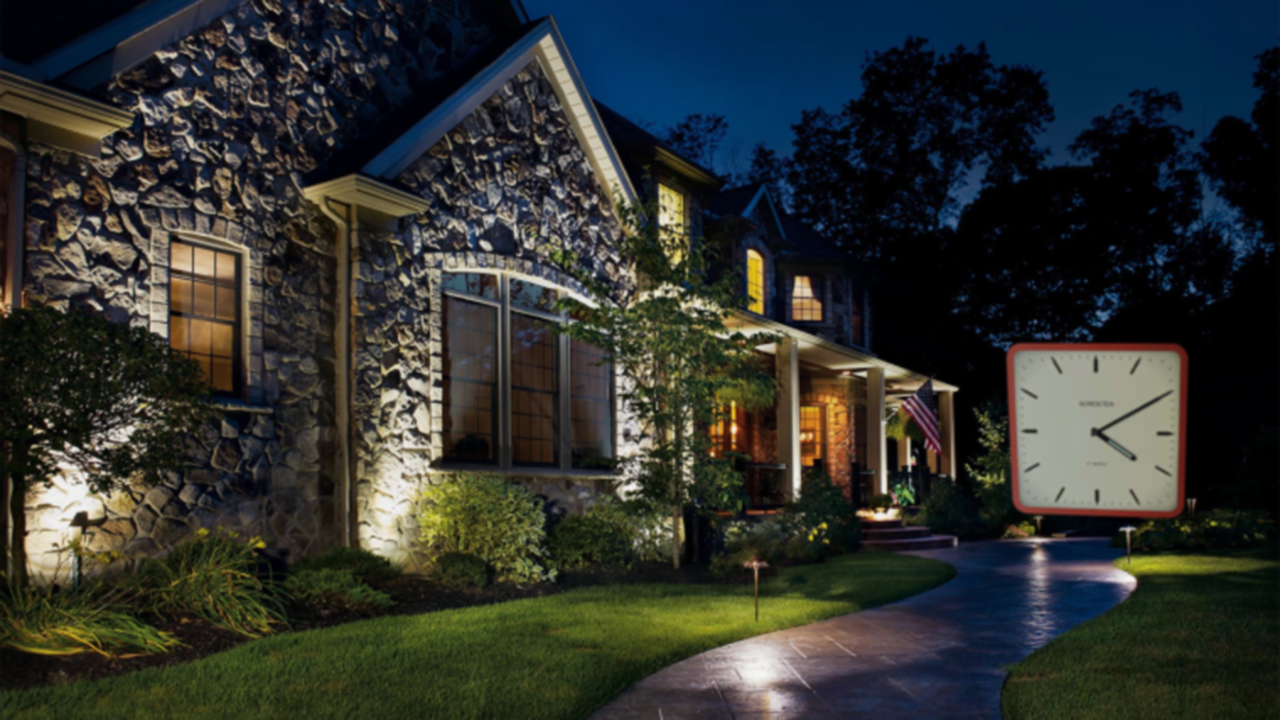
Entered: 4 h 10 min
